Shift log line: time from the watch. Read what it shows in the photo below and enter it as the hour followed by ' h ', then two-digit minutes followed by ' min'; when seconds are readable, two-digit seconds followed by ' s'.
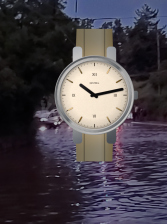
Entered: 10 h 13 min
